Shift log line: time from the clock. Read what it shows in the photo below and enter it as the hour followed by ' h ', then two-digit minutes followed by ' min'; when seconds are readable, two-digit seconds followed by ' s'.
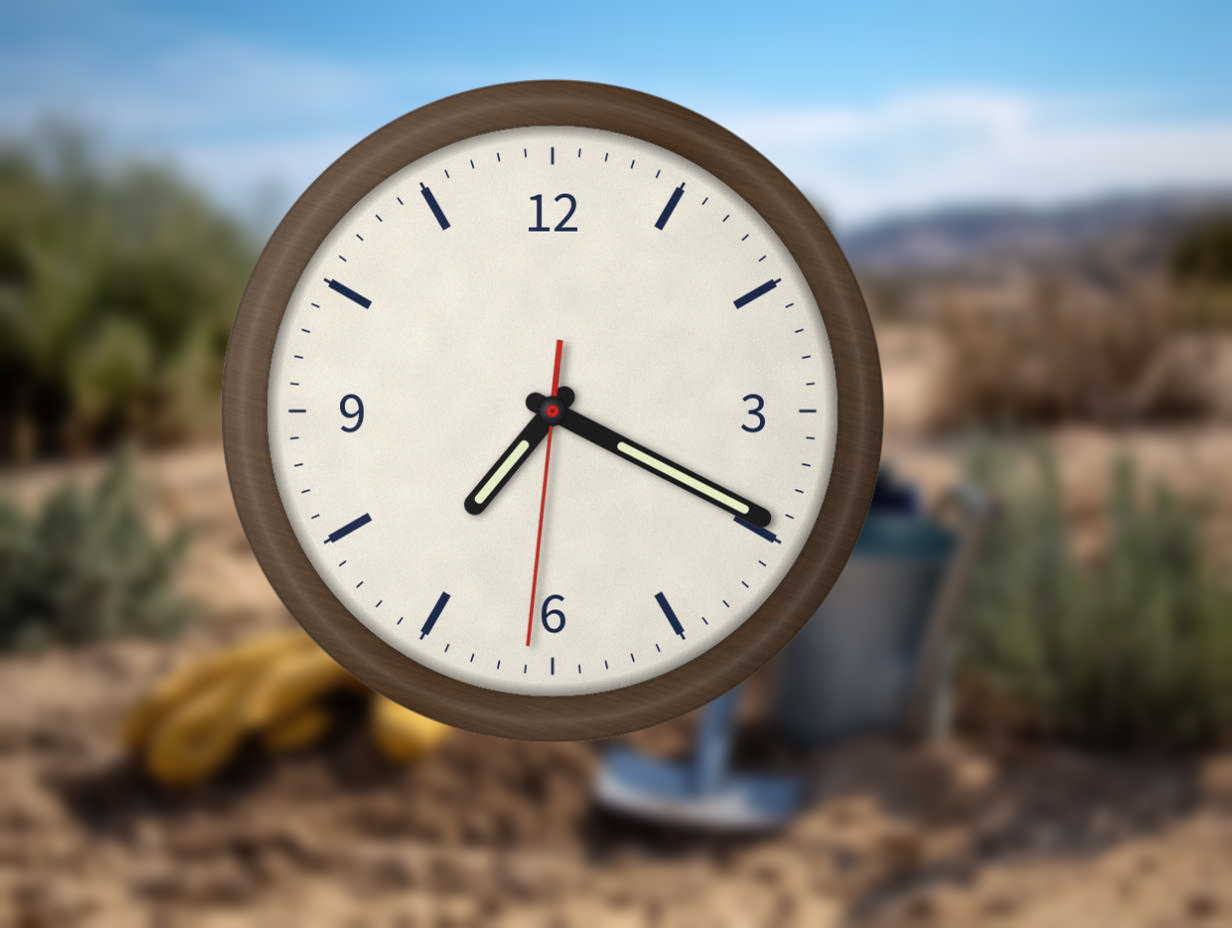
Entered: 7 h 19 min 31 s
